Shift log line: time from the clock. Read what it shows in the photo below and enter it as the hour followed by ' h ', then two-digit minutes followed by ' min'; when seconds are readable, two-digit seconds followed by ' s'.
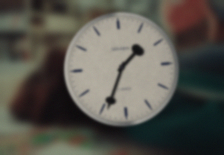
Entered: 1 h 34 min
